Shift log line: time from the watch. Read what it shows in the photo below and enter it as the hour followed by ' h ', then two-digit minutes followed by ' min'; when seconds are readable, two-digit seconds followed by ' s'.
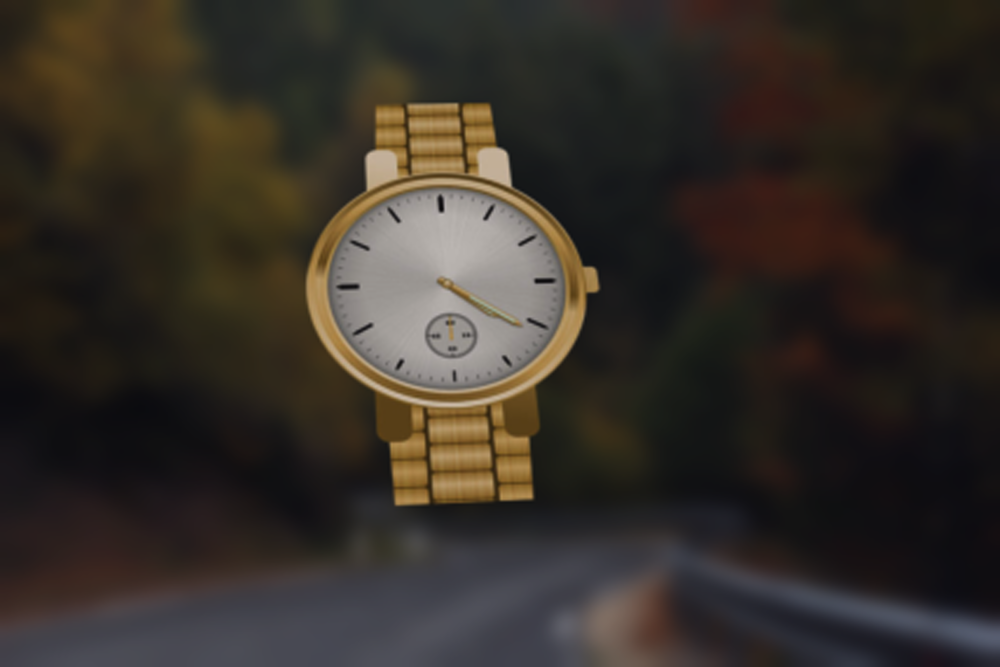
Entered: 4 h 21 min
